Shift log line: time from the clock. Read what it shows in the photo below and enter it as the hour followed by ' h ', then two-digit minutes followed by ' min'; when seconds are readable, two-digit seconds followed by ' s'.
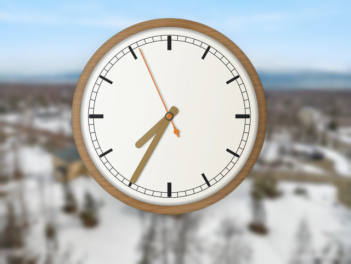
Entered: 7 h 34 min 56 s
